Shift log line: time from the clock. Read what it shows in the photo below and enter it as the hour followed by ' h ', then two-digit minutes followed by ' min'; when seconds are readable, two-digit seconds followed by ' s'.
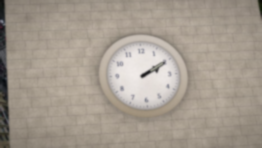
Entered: 2 h 10 min
